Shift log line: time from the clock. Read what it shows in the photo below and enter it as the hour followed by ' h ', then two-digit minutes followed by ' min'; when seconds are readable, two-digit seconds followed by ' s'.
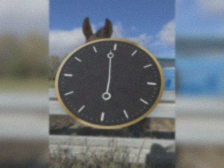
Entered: 5 h 59 min
